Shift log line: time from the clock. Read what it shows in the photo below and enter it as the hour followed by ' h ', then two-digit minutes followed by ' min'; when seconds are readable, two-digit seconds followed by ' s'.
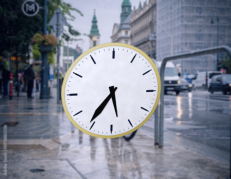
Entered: 5 h 36 min
